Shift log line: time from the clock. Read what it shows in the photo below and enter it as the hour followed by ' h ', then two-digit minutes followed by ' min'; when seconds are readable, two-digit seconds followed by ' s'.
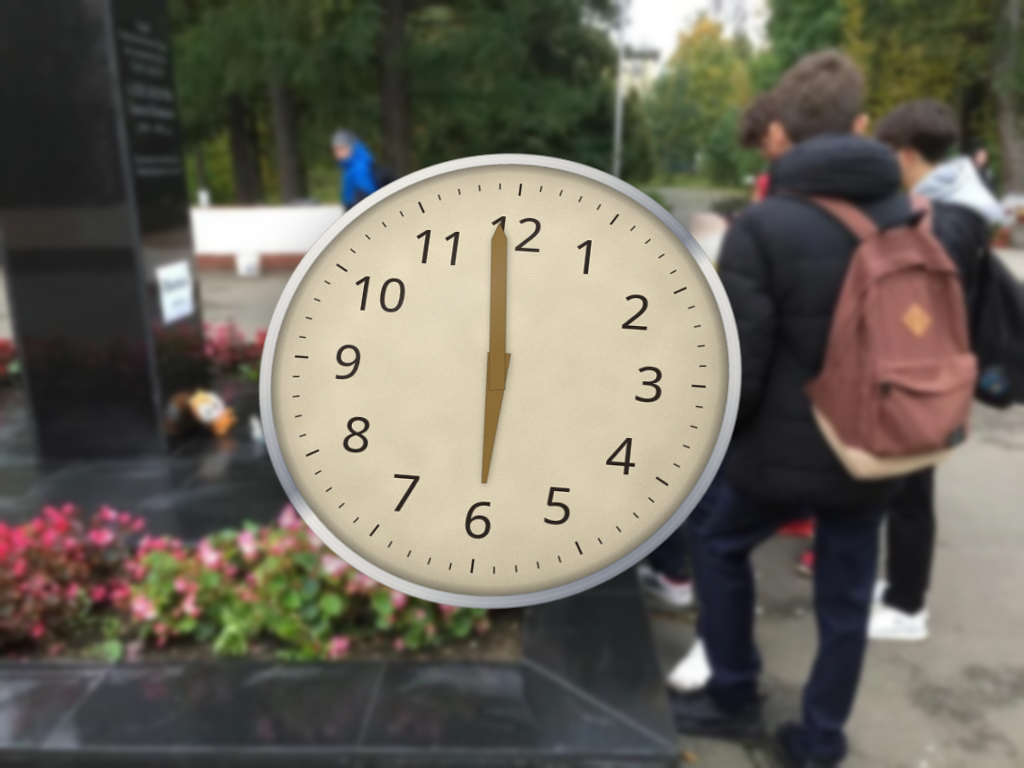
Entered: 5 h 59 min
